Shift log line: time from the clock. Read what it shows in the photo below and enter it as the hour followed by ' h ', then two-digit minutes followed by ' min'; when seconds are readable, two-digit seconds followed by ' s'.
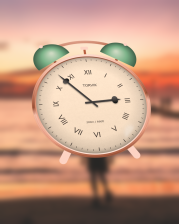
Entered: 2 h 53 min
